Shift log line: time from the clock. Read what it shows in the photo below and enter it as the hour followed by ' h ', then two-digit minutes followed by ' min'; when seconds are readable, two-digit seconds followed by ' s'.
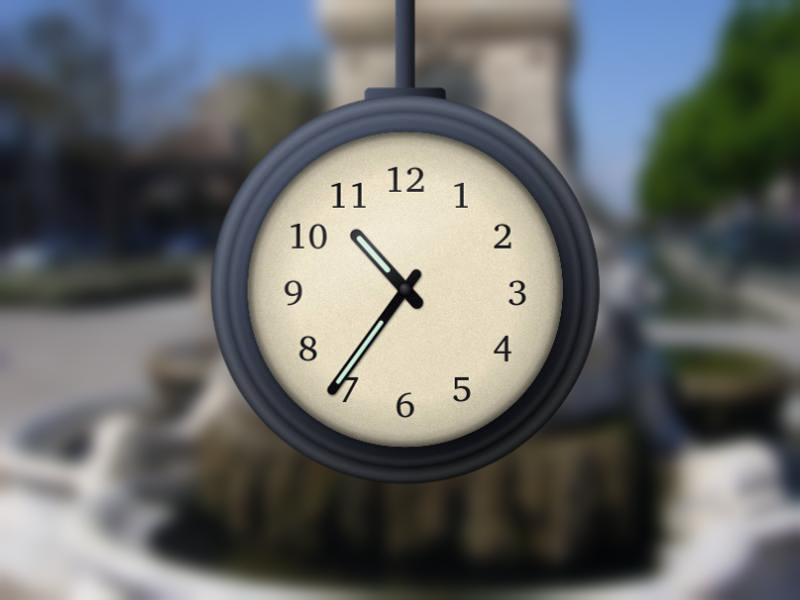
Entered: 10 h 36 min
